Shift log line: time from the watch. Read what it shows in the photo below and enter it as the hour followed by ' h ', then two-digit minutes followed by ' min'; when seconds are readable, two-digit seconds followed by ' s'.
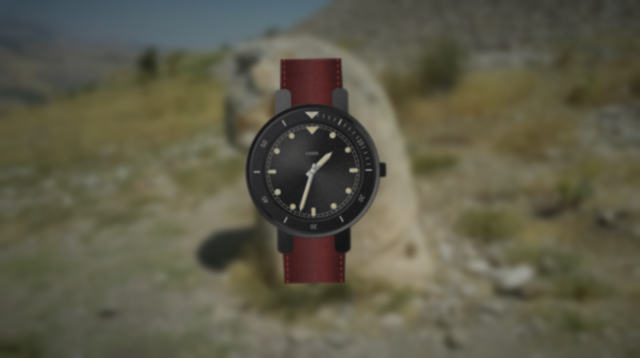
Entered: 1 h 33 min
